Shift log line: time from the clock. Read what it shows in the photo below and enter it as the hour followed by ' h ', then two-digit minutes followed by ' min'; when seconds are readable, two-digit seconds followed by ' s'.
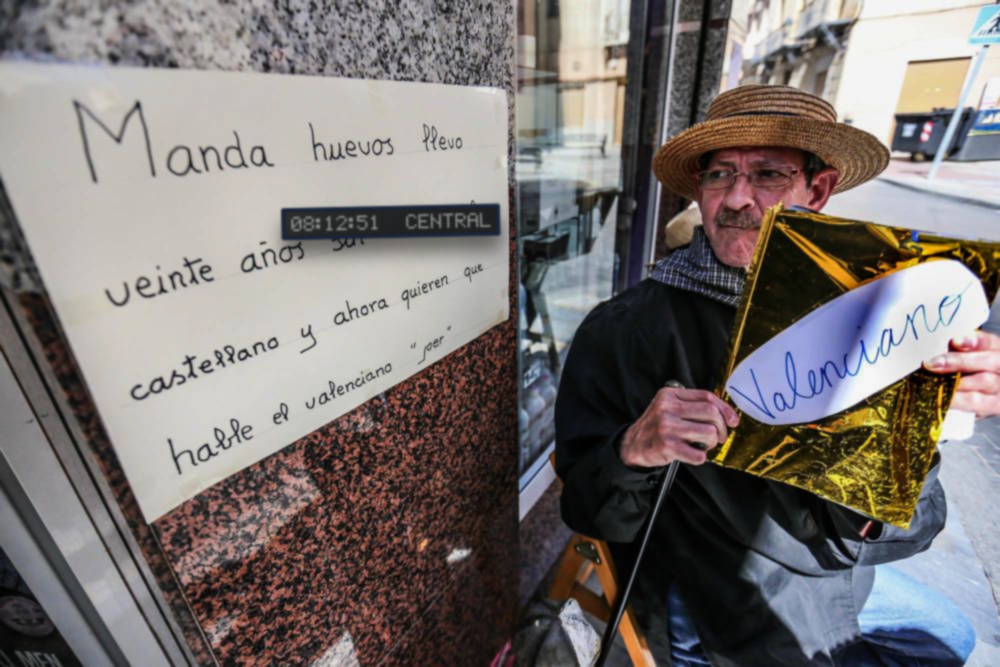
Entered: 8 h 12 min 51 s
